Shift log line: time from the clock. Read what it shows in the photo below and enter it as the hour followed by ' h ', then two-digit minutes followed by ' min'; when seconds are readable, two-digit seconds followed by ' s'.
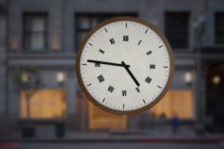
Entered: 4 h 46 min
